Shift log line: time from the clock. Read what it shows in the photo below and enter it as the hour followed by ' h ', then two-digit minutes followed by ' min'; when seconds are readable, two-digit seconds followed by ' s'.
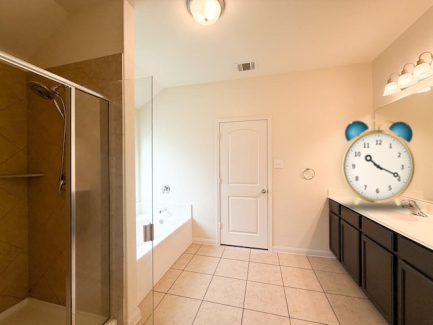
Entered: 10 h 19 min
